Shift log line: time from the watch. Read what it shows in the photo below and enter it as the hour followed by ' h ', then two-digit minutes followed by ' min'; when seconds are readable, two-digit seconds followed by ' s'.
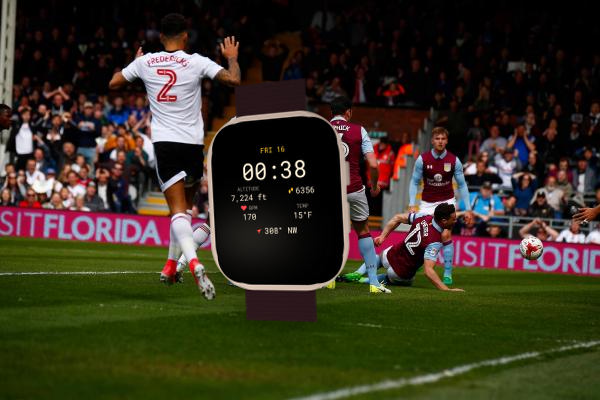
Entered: 0 h 38 min
